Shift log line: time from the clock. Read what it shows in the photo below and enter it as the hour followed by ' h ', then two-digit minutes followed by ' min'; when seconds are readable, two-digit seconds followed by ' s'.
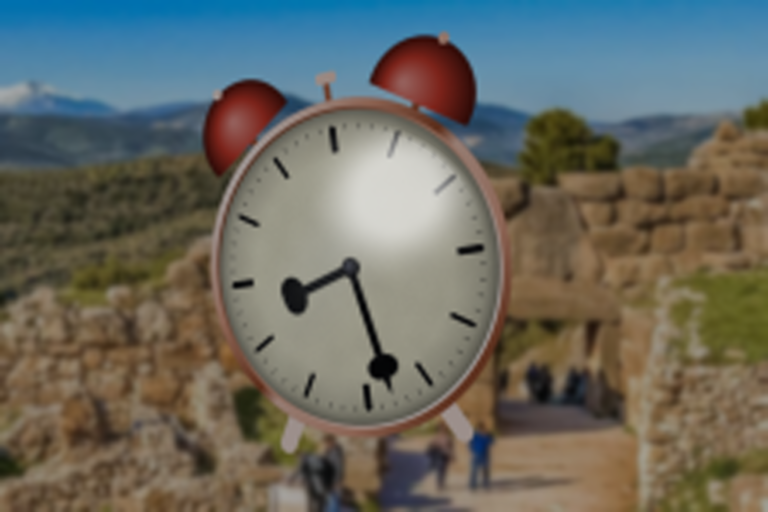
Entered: 8 h 28 min
